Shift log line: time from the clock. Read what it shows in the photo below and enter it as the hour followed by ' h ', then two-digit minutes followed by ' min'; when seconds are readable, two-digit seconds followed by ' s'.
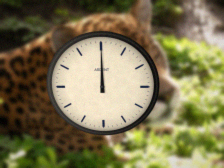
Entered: 12 h 00 min
